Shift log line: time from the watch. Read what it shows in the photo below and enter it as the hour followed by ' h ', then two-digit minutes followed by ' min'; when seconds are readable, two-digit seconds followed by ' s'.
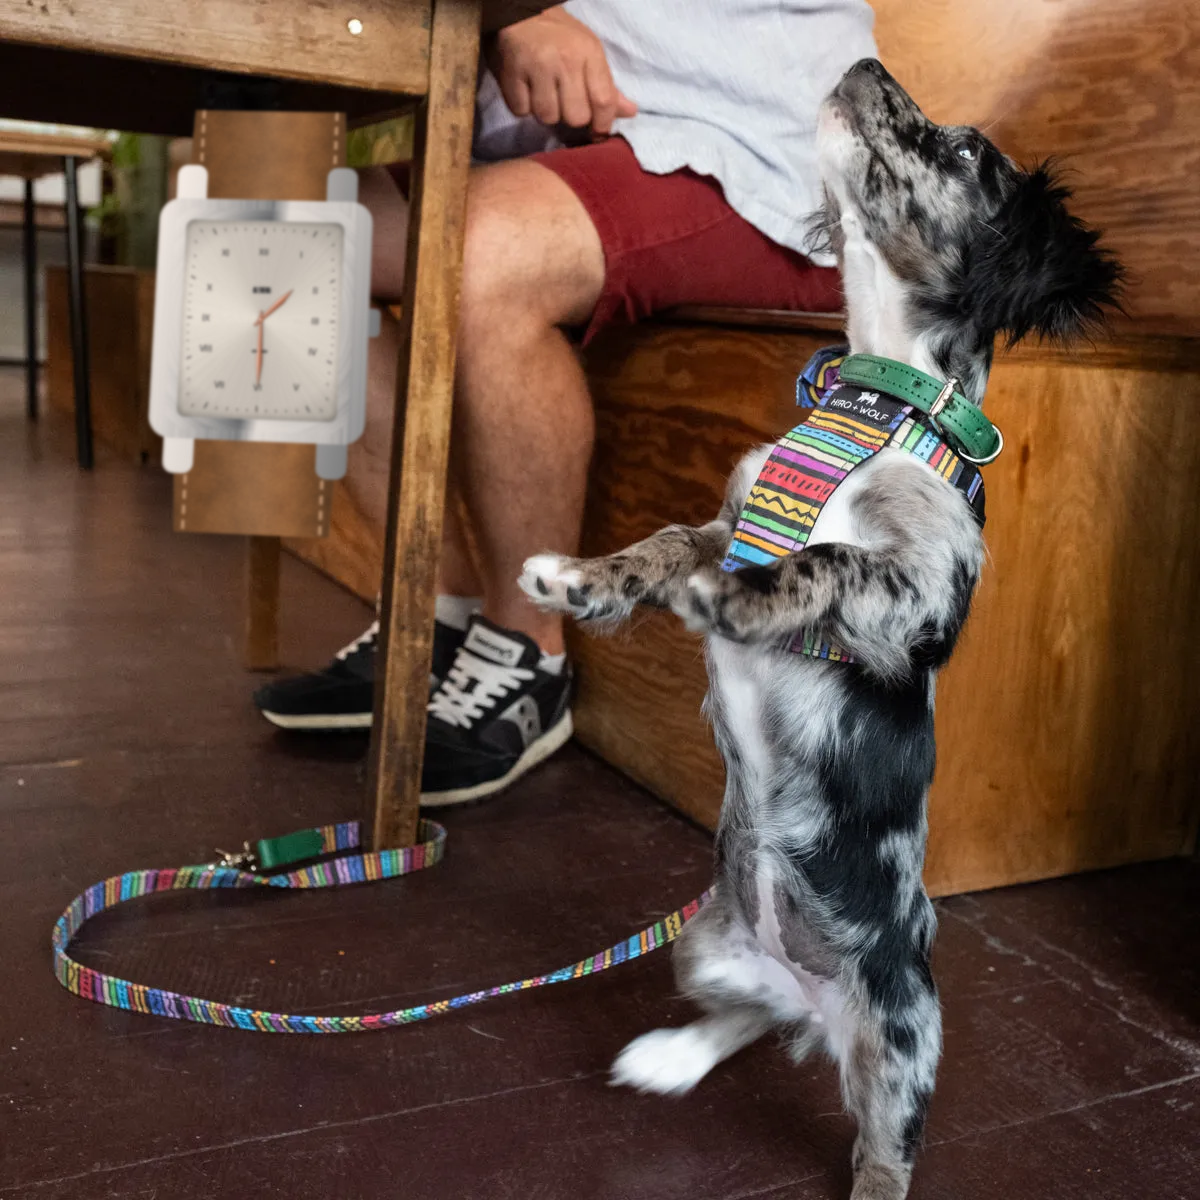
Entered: 1 h 30 min
